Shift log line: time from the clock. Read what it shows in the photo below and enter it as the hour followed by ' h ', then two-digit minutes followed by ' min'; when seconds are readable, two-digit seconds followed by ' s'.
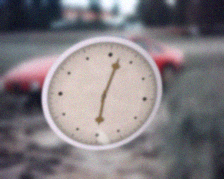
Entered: 6 h 02 min
